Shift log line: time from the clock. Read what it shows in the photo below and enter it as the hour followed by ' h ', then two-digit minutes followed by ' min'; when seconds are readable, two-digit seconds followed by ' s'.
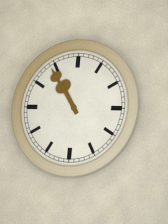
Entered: 10 h 54 min
